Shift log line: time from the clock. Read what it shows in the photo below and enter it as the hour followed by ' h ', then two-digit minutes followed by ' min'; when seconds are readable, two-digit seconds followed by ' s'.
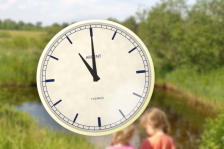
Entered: 11 h 00 min
